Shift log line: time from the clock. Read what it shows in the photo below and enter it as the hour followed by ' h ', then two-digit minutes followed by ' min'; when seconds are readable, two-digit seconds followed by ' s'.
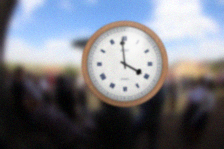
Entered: 3 h 59 min
